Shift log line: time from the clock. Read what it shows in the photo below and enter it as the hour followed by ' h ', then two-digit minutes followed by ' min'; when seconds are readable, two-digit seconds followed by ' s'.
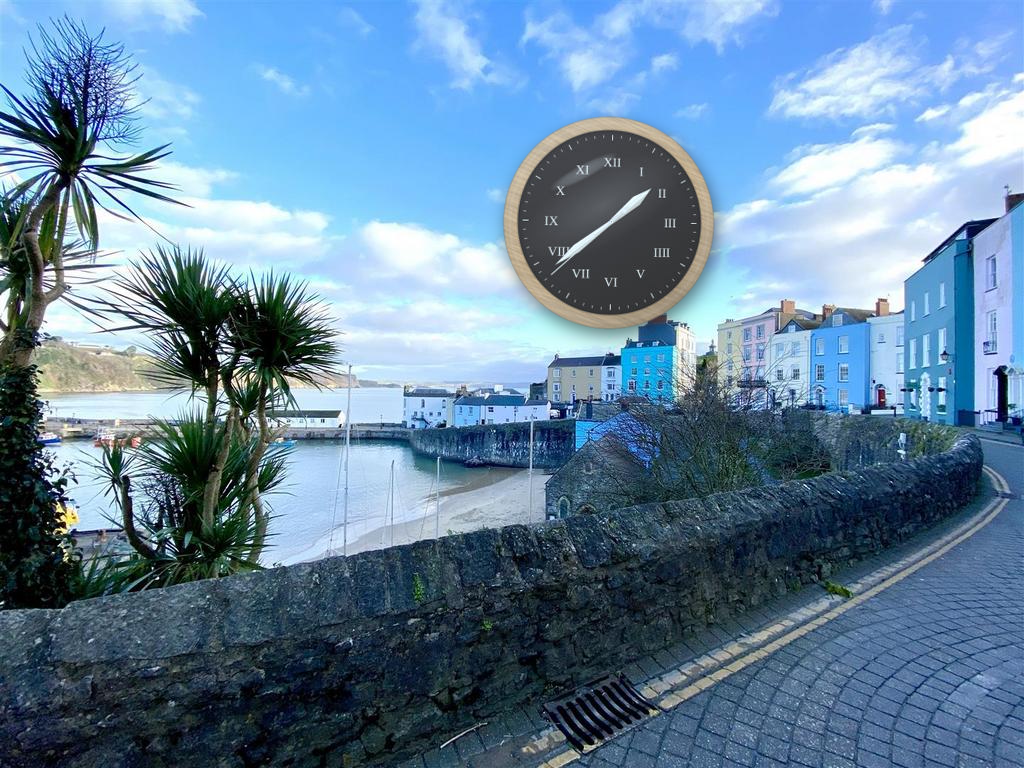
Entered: 1 h 38 min 38 s
